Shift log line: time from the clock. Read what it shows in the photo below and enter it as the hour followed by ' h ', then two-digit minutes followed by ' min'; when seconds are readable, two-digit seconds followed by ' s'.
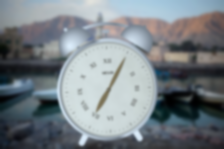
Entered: 7 h 05 min
